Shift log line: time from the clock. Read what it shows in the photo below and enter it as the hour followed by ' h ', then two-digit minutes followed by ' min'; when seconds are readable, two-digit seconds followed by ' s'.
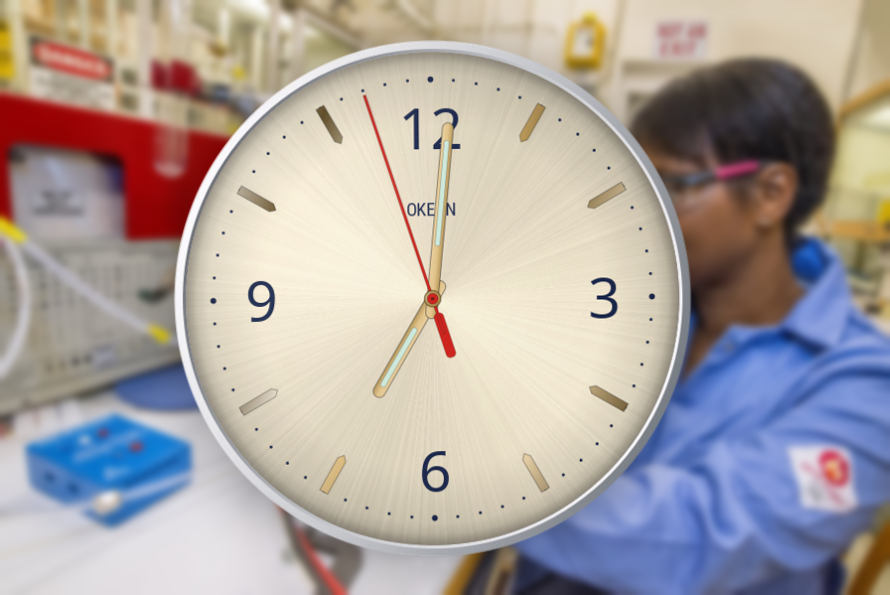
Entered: 7 h 00 min 57 s
